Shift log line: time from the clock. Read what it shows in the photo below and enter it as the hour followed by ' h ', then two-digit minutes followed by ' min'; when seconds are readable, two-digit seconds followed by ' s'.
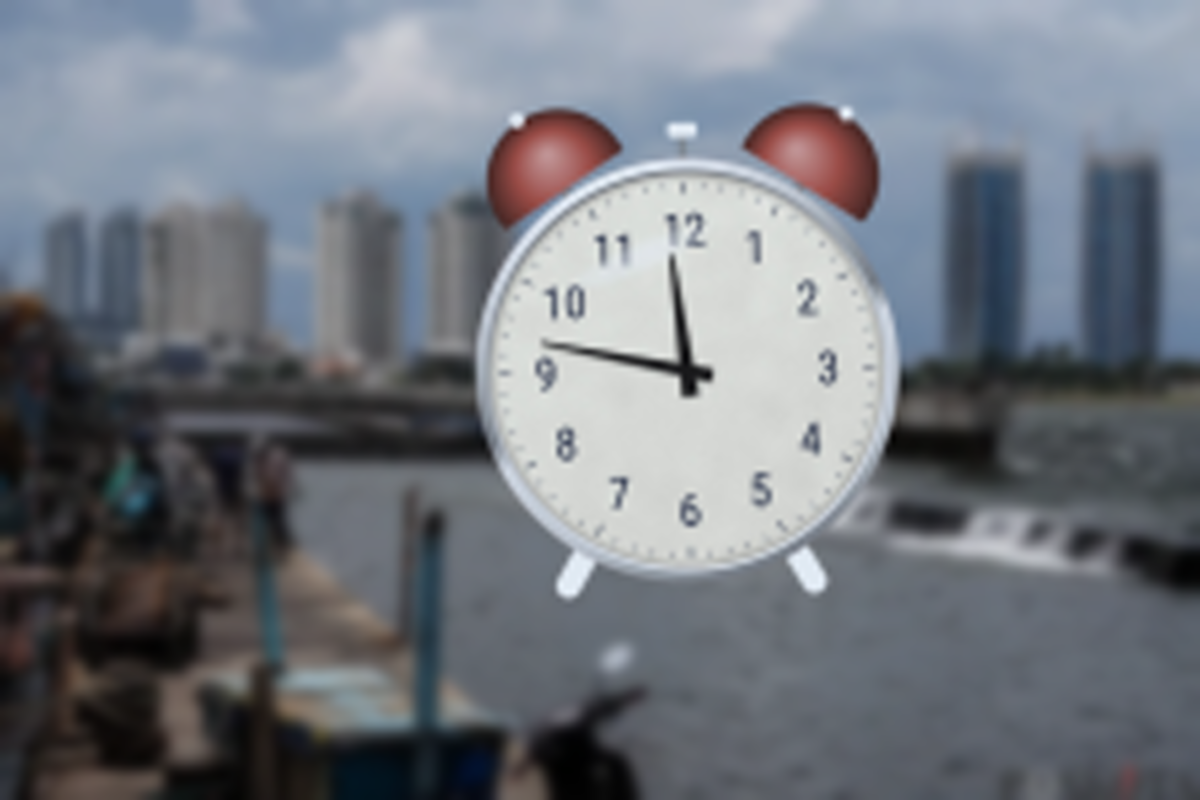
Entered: 11 h 47 min
